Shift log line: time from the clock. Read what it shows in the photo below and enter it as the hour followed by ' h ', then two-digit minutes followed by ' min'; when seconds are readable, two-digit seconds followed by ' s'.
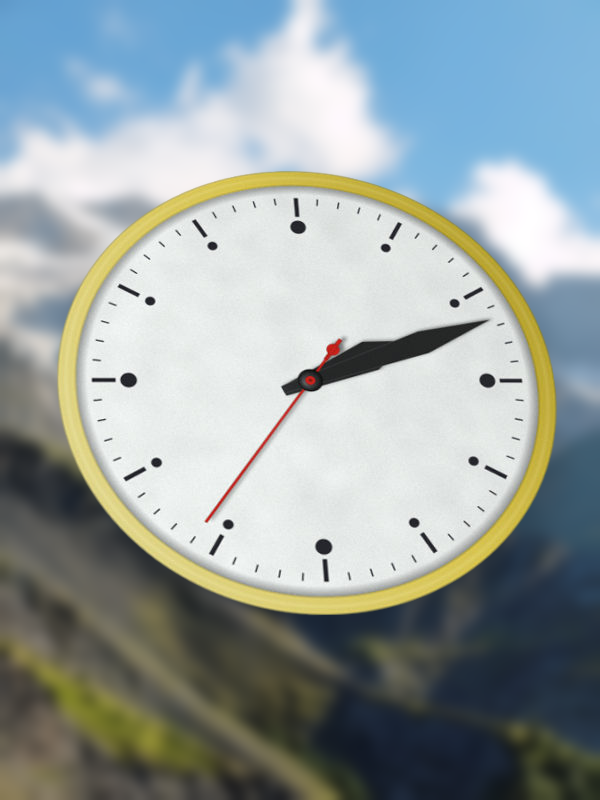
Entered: 2 h 11 min 36 s
